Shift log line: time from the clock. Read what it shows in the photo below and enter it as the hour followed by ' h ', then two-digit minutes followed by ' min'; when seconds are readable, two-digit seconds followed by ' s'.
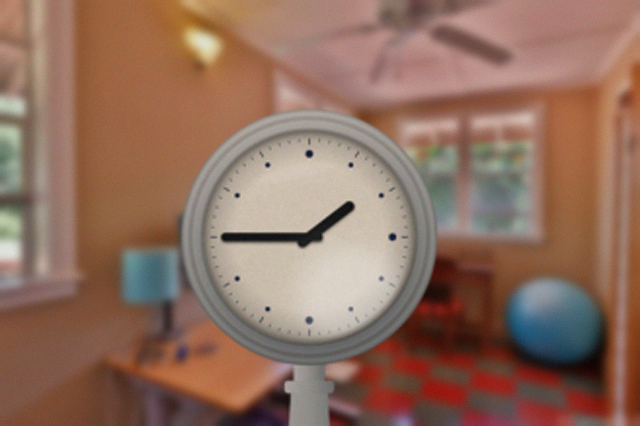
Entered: 1 h 45 min
